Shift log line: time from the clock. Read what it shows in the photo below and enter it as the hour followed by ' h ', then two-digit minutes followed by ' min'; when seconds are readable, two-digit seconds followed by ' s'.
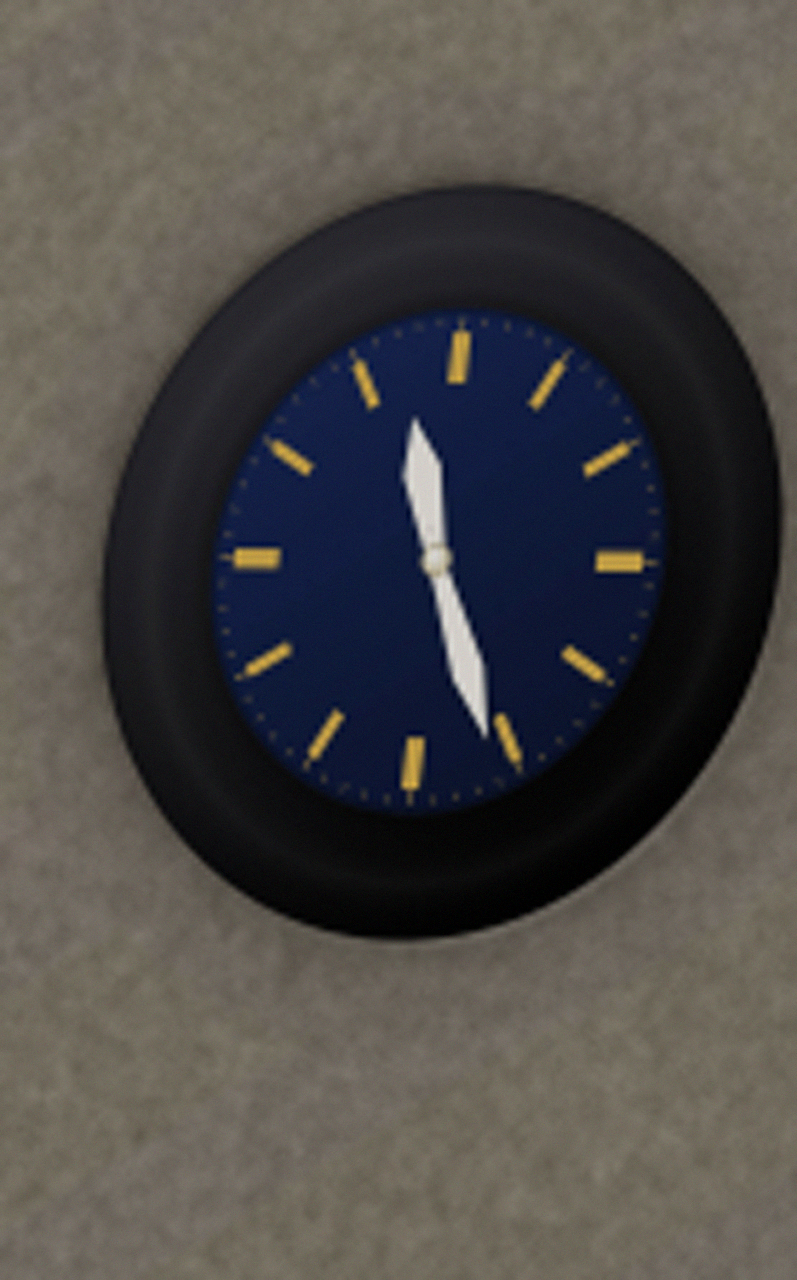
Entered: 11 h 26 min
